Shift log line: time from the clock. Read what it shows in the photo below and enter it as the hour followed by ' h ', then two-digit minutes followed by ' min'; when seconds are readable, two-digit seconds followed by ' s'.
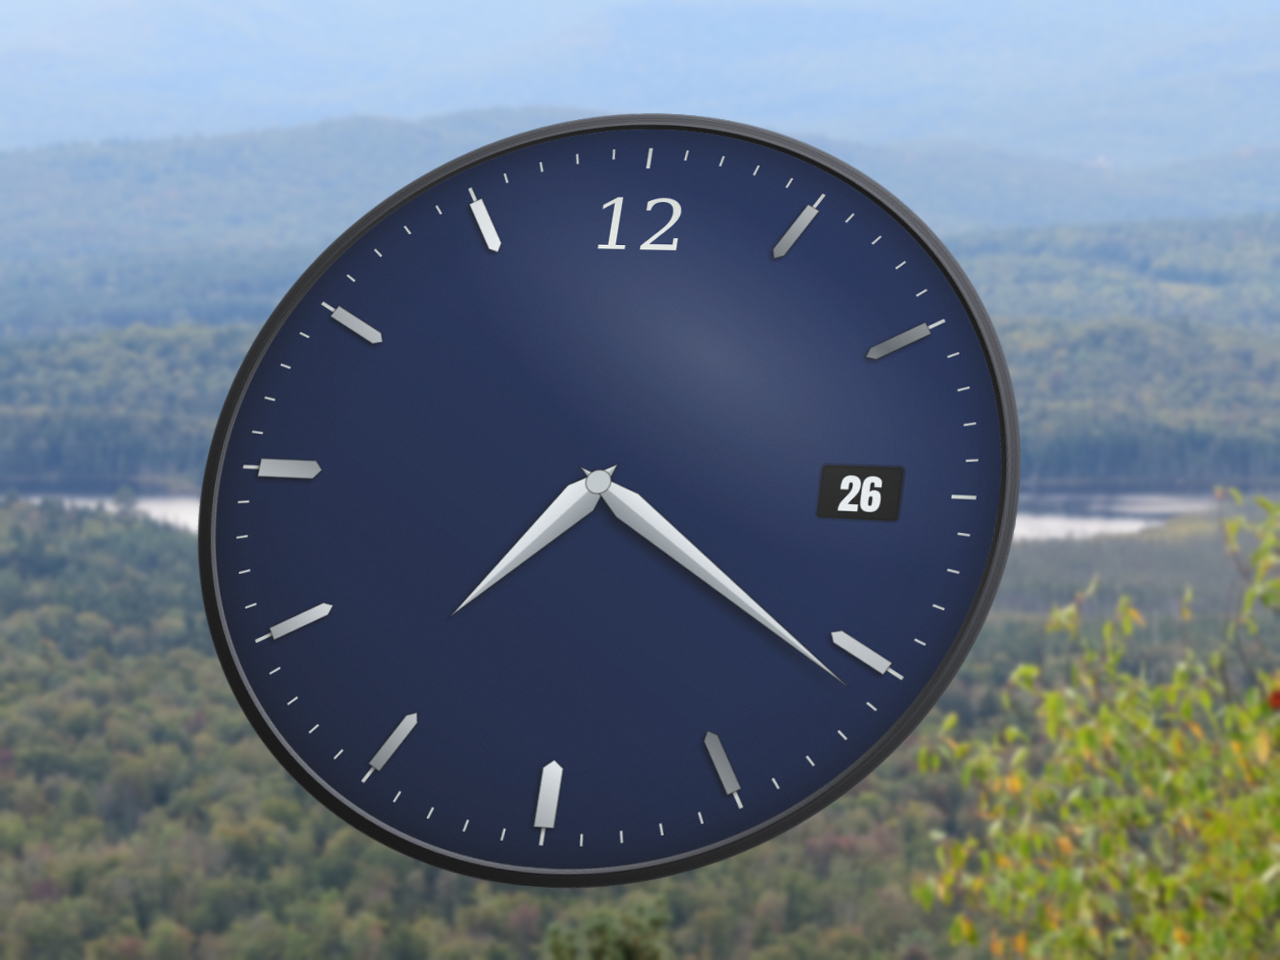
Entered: 7 h 21 min
